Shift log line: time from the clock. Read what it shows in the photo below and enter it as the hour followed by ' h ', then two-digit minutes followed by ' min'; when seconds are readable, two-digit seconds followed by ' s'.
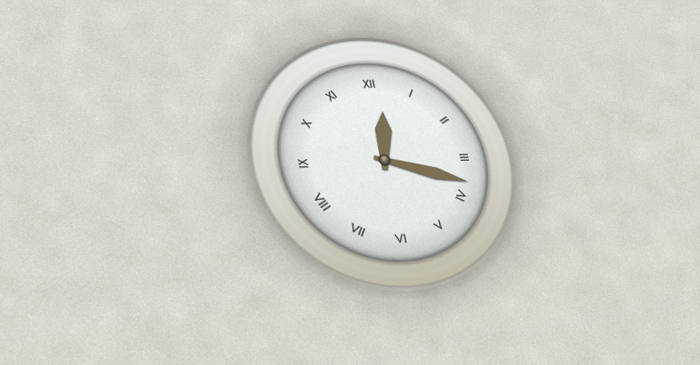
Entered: 12 h 18 min
